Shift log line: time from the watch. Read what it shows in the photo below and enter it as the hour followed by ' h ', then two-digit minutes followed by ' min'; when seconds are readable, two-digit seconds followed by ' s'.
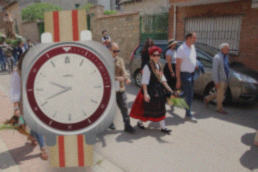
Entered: 9 h 41 min
